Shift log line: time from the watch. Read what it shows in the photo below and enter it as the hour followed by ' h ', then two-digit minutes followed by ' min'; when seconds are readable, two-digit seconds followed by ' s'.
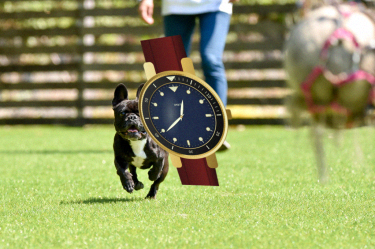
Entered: 12 h 39 min
